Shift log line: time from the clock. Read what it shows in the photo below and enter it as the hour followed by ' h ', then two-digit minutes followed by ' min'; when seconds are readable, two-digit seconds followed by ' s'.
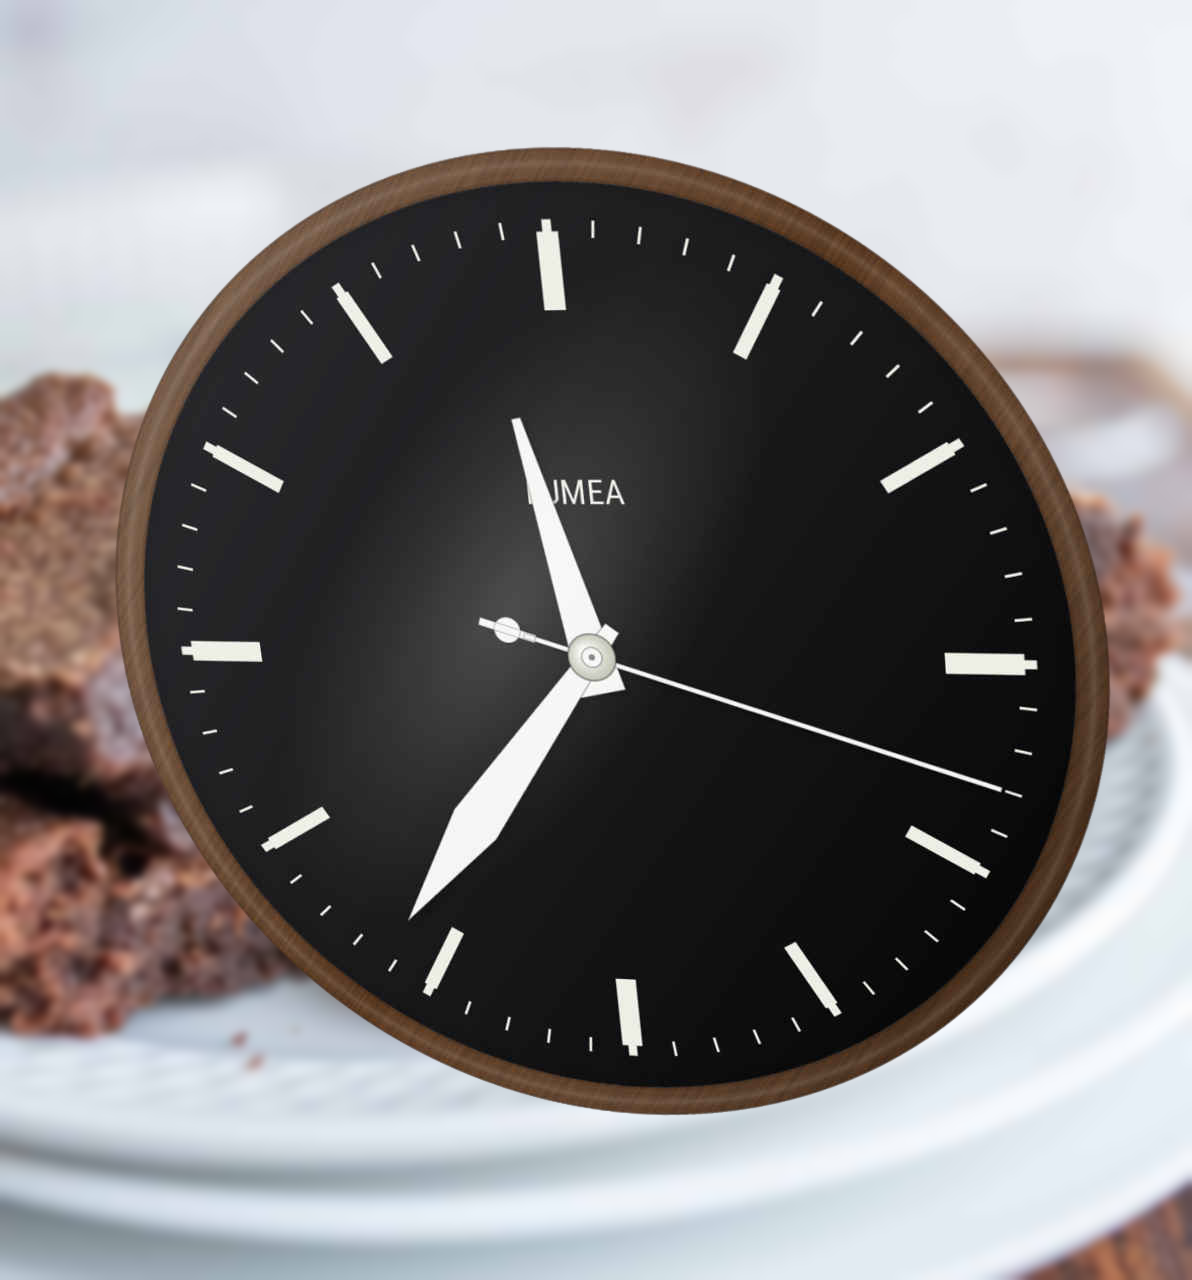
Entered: 11 h 36 min 18 s
